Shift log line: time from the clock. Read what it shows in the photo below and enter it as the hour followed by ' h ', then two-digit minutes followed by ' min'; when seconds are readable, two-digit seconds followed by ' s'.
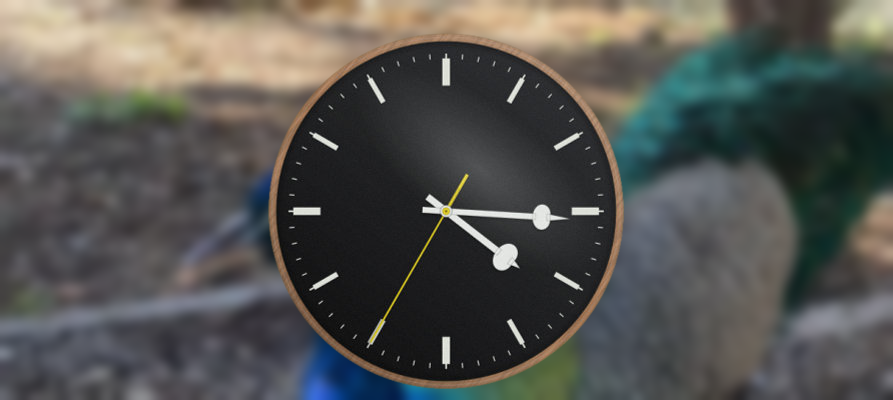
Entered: 4 h 15 min 35 s
